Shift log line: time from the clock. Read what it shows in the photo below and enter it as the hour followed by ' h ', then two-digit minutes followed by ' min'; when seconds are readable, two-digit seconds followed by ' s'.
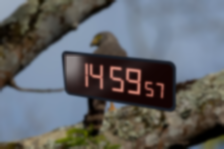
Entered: 14 h 59 min 57 s
